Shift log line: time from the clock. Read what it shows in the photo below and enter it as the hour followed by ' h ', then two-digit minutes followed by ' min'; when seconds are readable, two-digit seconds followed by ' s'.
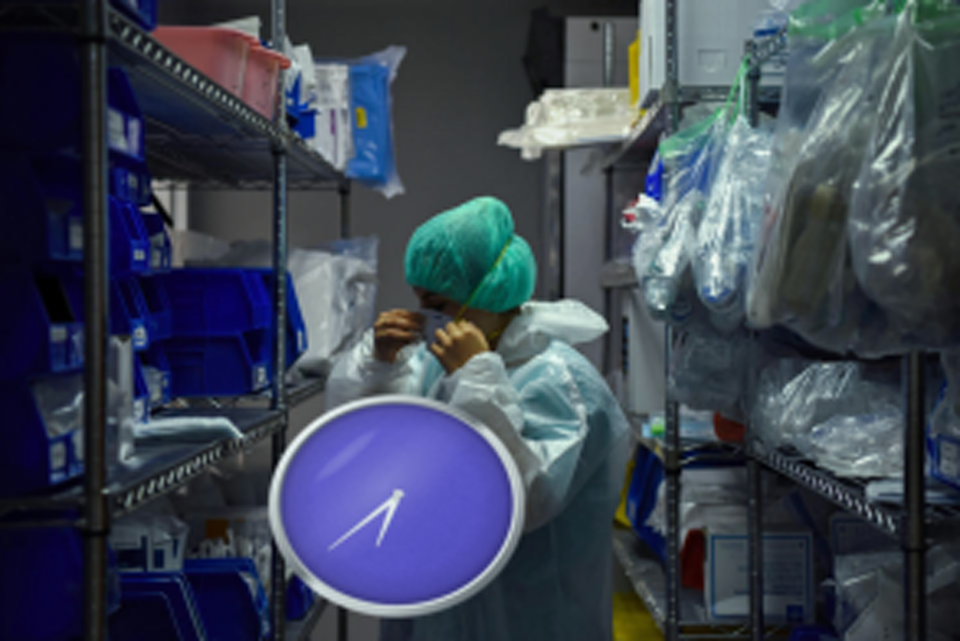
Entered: 6 h 38 min
